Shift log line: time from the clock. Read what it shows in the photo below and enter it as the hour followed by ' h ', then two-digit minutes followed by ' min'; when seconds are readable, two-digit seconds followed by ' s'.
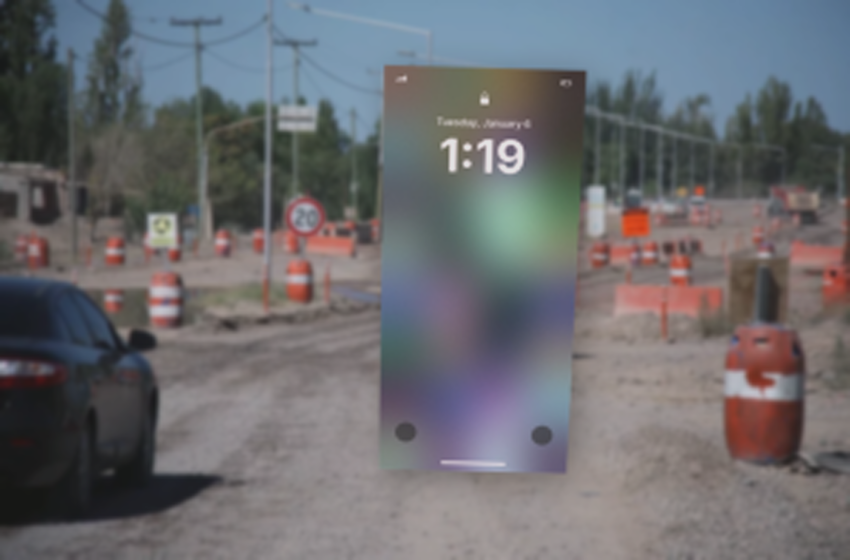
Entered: 1 h 19 min
